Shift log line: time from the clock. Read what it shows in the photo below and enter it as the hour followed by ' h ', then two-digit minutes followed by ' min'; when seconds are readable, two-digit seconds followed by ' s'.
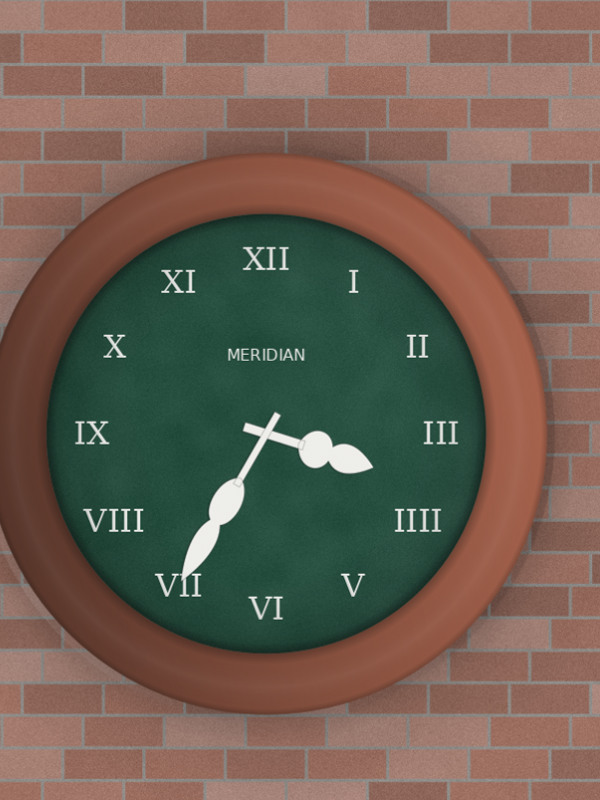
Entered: 3 h 35 min
